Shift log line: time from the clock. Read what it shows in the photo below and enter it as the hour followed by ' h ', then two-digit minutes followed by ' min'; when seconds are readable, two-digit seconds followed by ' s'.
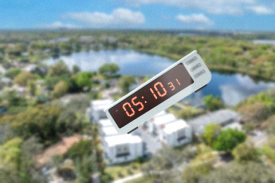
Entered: 5 h 10 min 31 s
